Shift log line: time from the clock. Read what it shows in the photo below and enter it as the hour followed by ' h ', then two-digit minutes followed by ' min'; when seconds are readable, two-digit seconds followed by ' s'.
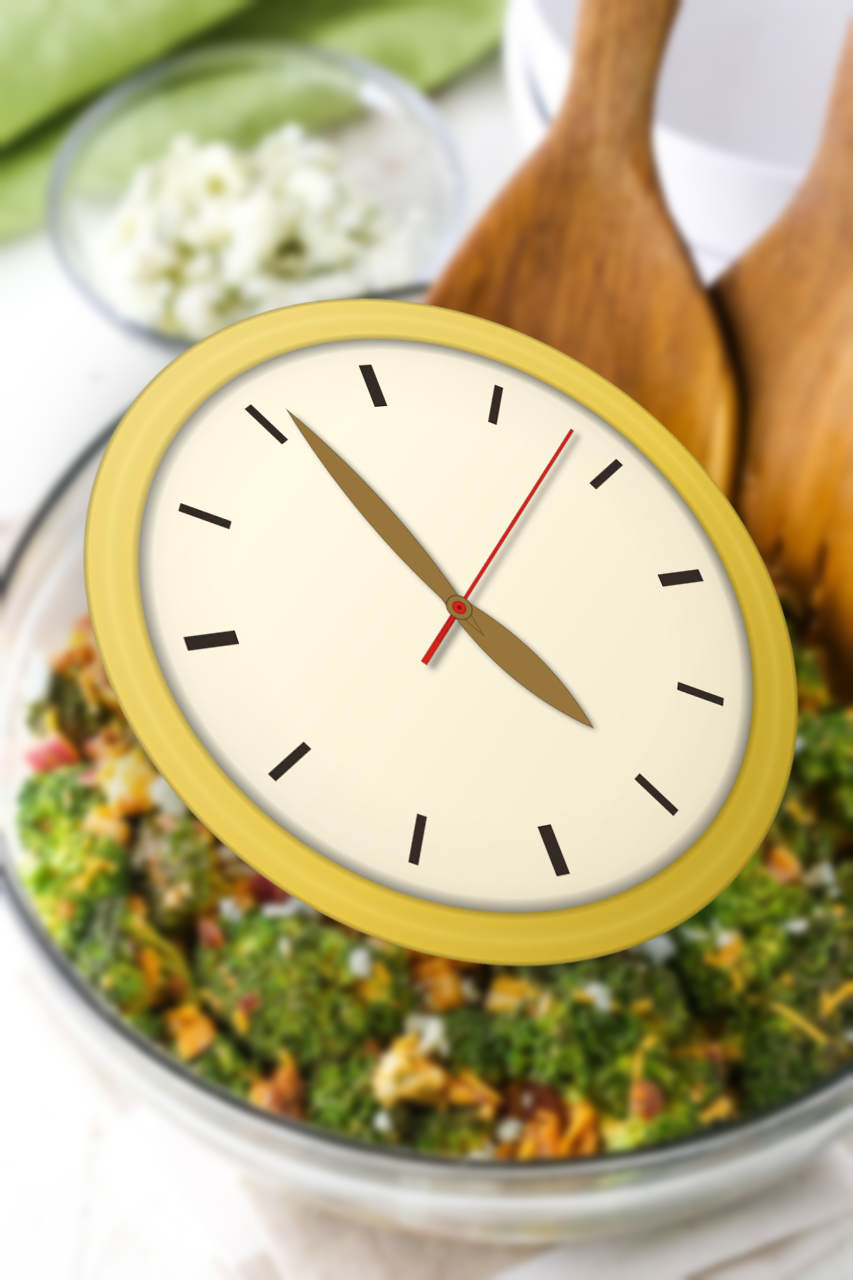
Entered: 4 h 56 min 08 s
